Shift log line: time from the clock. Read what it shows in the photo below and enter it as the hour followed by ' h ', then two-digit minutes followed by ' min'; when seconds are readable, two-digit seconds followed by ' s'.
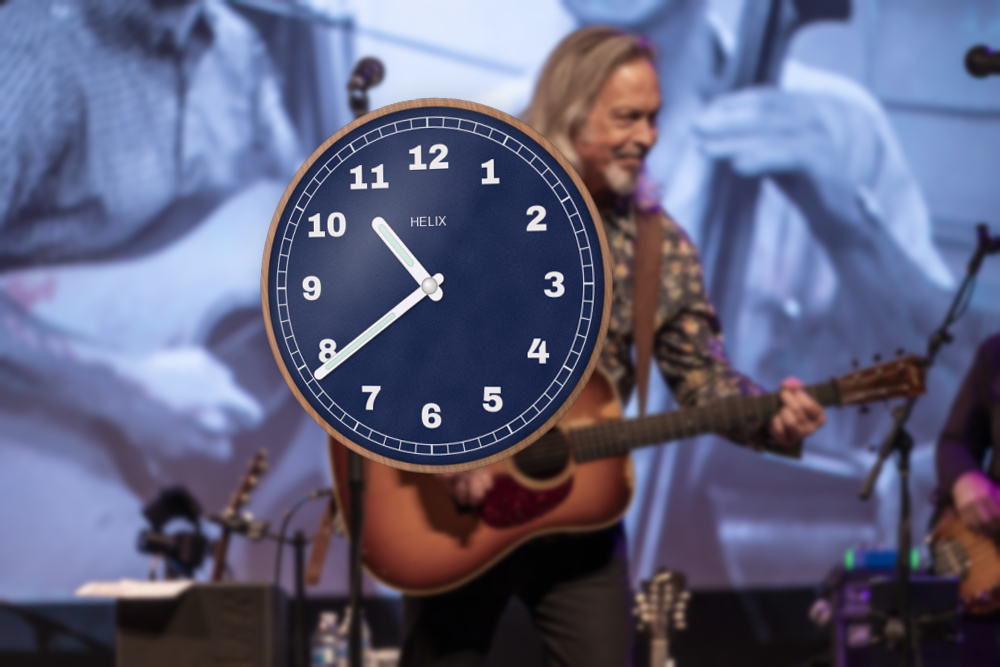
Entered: 10 h 39 min
